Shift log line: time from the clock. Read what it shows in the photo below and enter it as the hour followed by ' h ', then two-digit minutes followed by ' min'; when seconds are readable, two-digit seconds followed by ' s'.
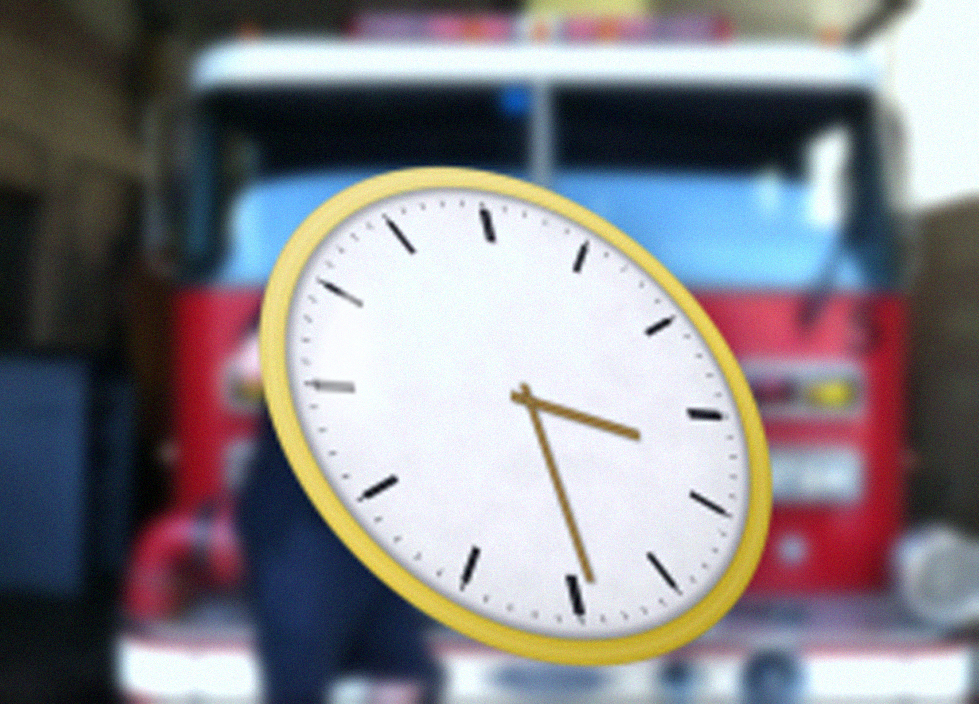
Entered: 3 h 29 min
